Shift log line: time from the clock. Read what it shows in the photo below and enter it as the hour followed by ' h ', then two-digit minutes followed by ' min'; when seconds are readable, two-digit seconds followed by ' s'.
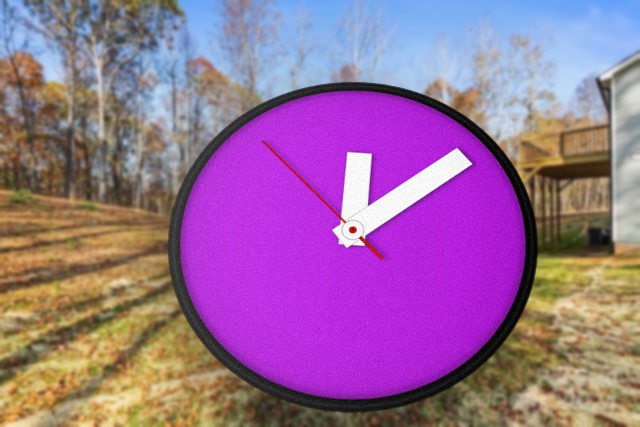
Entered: 12 h 08 min 53 s
